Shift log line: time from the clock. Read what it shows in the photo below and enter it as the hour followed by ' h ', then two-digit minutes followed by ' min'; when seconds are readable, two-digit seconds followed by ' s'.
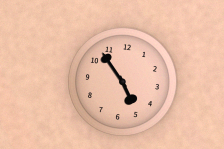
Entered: 4 h 53 min
